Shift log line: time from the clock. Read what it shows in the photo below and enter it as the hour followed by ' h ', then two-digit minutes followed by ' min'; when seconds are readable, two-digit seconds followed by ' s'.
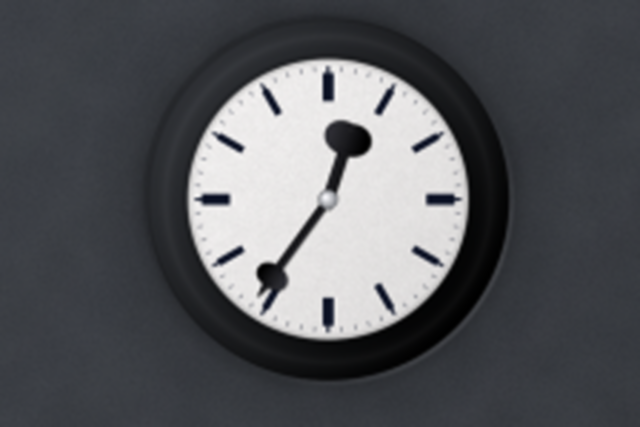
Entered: 12 h 36 min
